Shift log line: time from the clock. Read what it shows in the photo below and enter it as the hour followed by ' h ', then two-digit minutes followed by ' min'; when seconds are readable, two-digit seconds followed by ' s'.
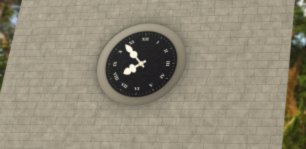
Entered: 7 h 53 min
